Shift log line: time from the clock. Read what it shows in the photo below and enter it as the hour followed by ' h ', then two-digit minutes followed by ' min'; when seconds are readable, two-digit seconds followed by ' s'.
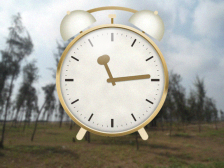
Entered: 11 h 14 min
